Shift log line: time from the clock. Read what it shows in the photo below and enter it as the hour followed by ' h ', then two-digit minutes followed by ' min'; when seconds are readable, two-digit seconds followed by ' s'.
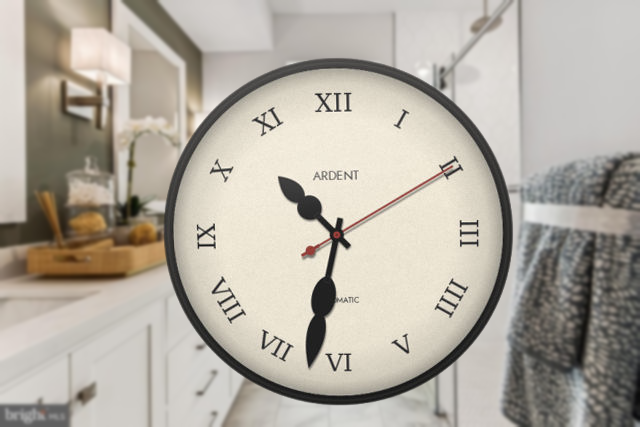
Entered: 10 h 32 min 10 s
